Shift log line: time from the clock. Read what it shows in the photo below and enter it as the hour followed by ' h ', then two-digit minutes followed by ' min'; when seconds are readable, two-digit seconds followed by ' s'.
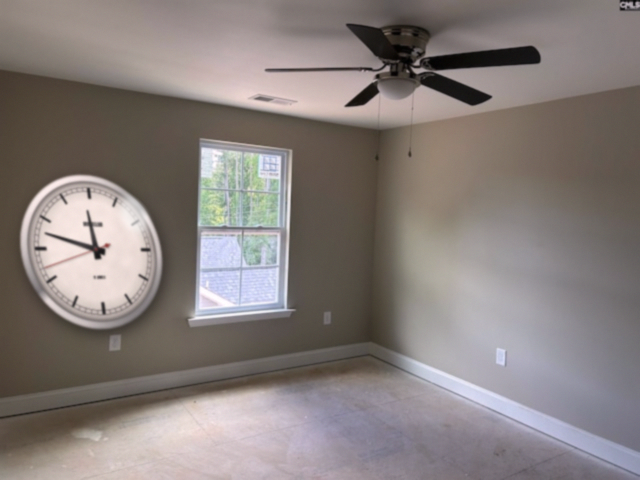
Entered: 11 h 47 min 42 s
